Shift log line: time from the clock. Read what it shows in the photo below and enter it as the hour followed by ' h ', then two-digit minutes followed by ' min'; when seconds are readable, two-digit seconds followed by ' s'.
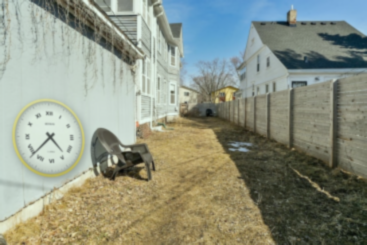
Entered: 4 h 38 min
